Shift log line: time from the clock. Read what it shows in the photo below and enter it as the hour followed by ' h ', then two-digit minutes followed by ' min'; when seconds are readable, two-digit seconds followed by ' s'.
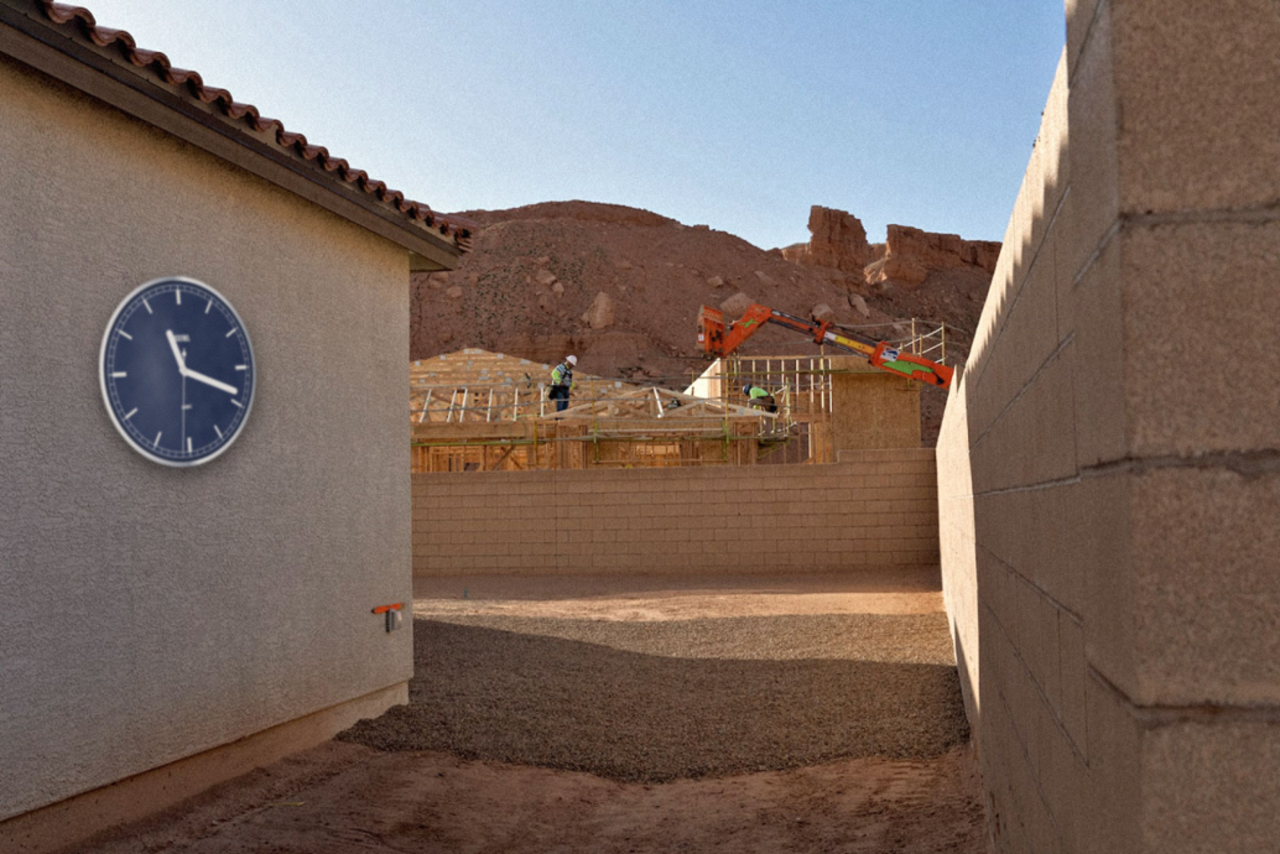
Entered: 11 h 18 min 31 s
